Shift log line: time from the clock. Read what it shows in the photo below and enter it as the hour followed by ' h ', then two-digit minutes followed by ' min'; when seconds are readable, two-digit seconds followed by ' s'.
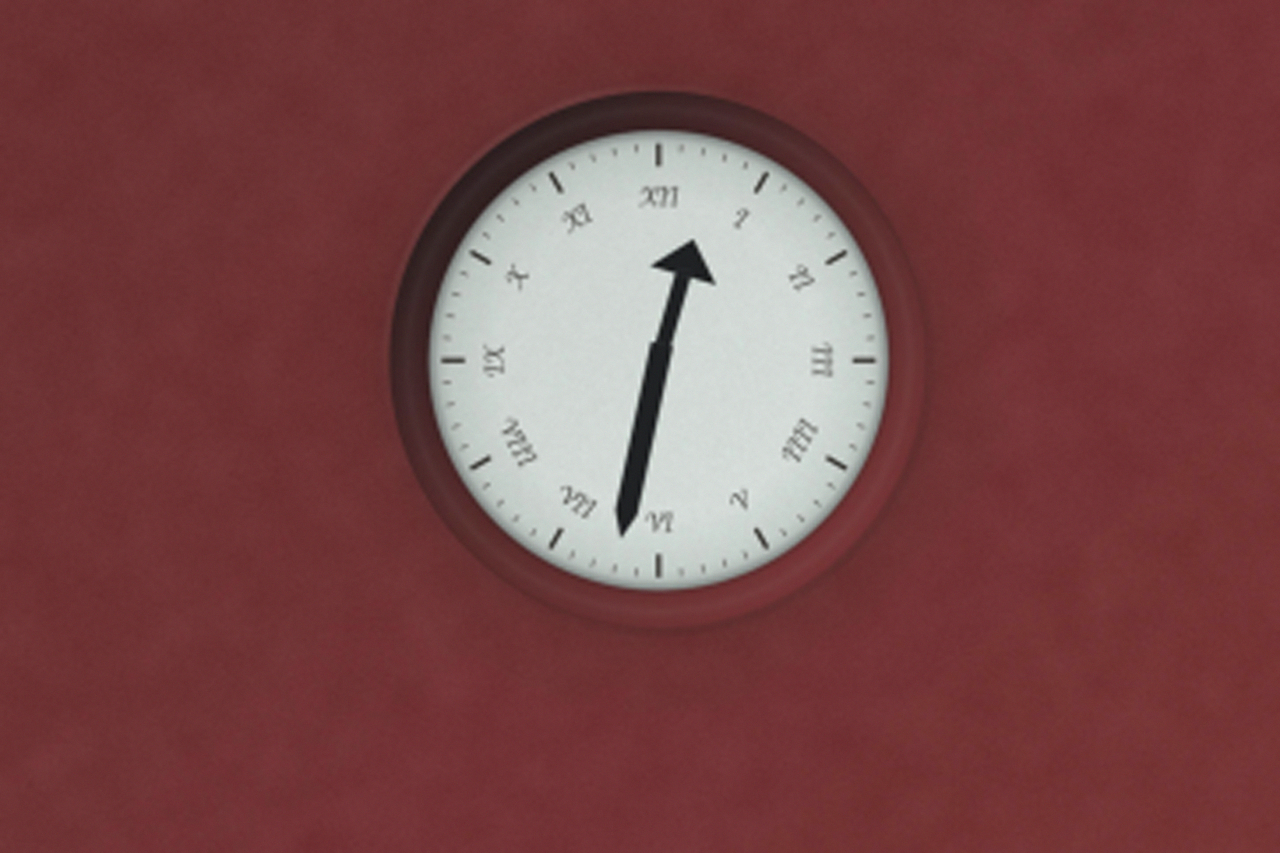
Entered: 12 h 32 min
